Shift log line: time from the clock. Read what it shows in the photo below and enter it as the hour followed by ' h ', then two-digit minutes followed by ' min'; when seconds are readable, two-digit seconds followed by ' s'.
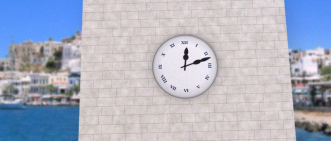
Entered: 12 h 12 min
